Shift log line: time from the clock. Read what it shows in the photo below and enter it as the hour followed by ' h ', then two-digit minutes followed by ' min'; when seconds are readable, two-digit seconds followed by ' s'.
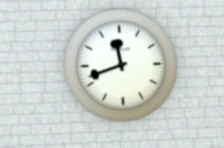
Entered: 11 h 42 min
